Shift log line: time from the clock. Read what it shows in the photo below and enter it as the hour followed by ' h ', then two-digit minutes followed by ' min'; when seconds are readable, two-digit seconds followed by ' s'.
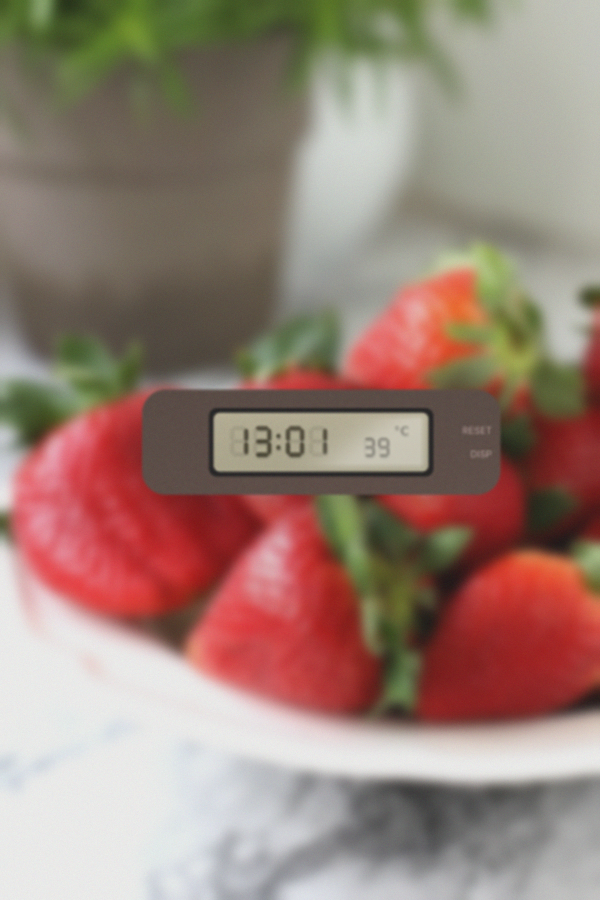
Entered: 13 h 01 min
